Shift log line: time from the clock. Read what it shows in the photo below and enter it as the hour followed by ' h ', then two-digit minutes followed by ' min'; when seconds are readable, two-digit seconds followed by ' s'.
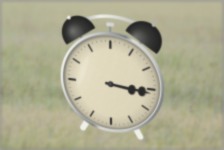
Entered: 3 h 16 min
